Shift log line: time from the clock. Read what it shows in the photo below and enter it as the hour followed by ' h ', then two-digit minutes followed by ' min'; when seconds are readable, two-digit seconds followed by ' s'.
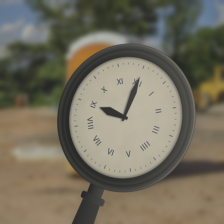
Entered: 9 h 00 min
